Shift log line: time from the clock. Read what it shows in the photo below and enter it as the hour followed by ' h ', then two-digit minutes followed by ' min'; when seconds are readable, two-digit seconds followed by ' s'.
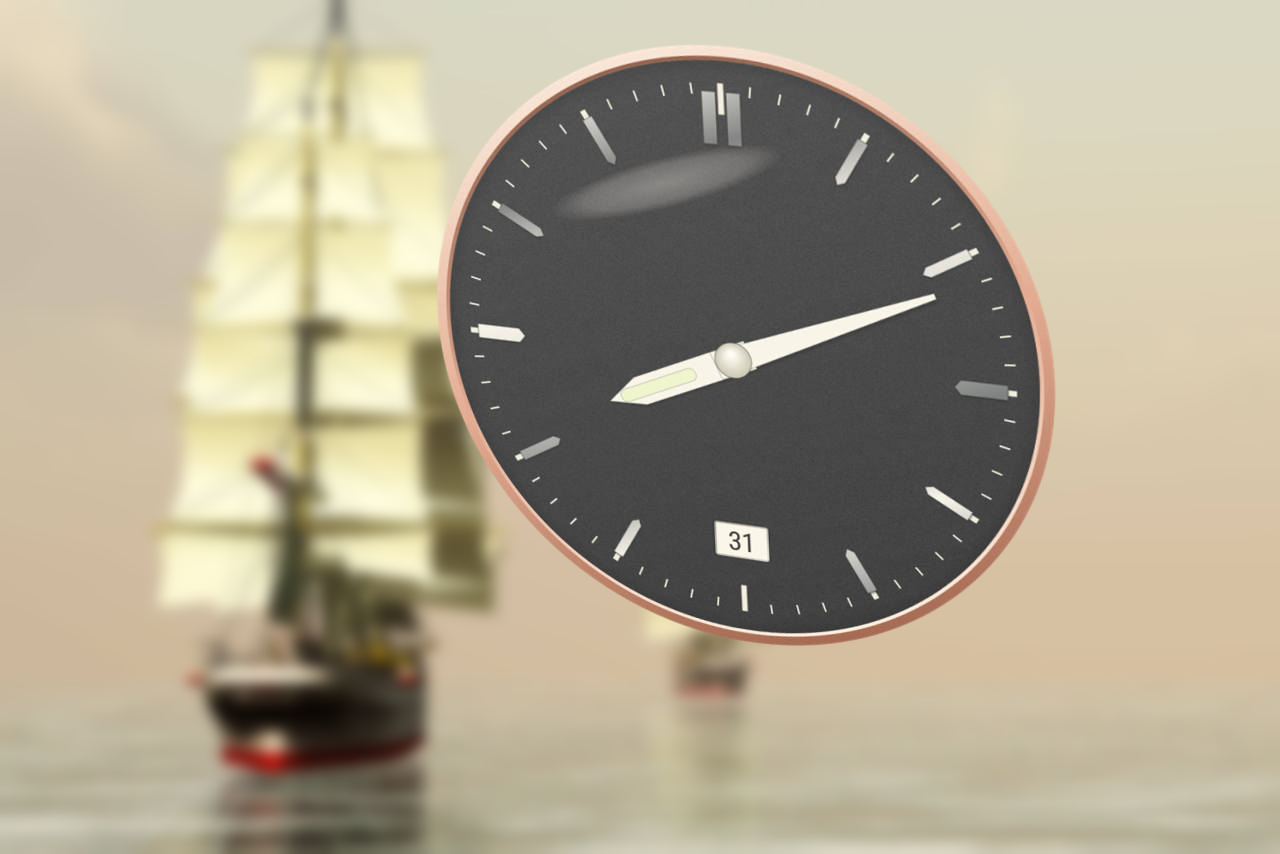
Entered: 8 h 11 min
